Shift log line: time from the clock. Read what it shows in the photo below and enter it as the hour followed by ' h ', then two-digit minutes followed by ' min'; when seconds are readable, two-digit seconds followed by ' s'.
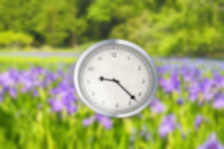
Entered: 9 h 23 min
